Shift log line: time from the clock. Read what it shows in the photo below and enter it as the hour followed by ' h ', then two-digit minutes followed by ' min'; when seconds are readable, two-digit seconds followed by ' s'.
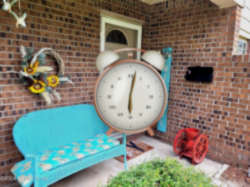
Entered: 6 h 02 min
